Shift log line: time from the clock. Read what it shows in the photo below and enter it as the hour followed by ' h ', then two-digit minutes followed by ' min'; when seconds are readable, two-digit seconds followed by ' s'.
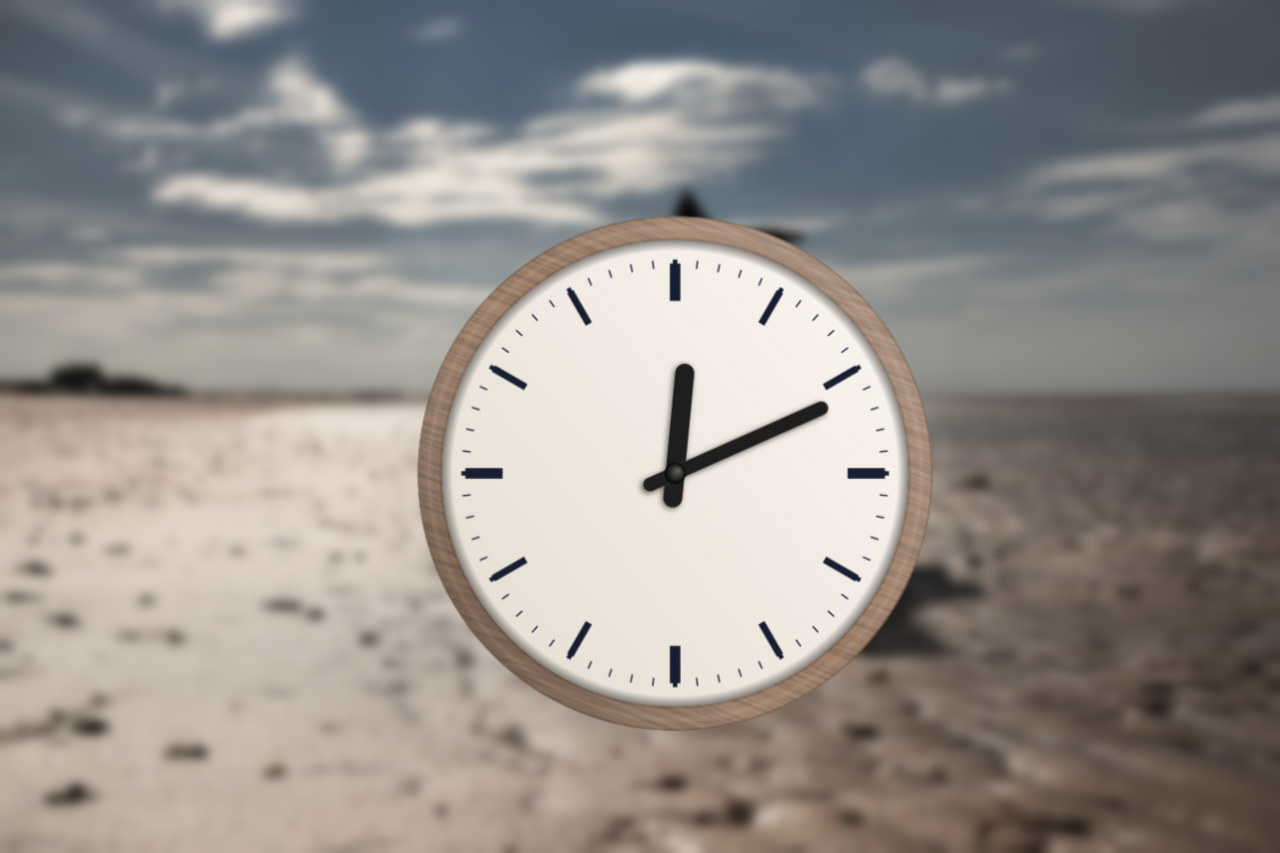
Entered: 12 h 11 min
